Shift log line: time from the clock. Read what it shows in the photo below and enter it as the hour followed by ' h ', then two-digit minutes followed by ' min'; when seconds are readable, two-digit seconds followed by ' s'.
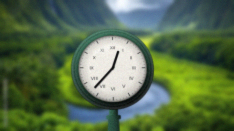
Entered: 12 h 37 min
